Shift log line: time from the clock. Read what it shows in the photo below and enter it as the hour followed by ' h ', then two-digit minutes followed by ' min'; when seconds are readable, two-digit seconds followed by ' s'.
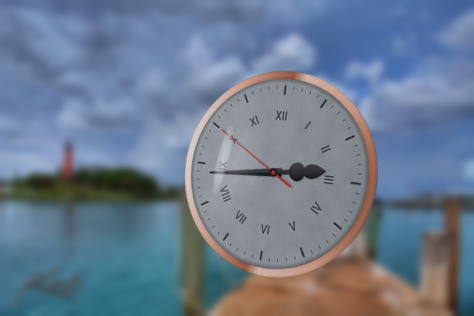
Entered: 2 h 43 min 50 s
